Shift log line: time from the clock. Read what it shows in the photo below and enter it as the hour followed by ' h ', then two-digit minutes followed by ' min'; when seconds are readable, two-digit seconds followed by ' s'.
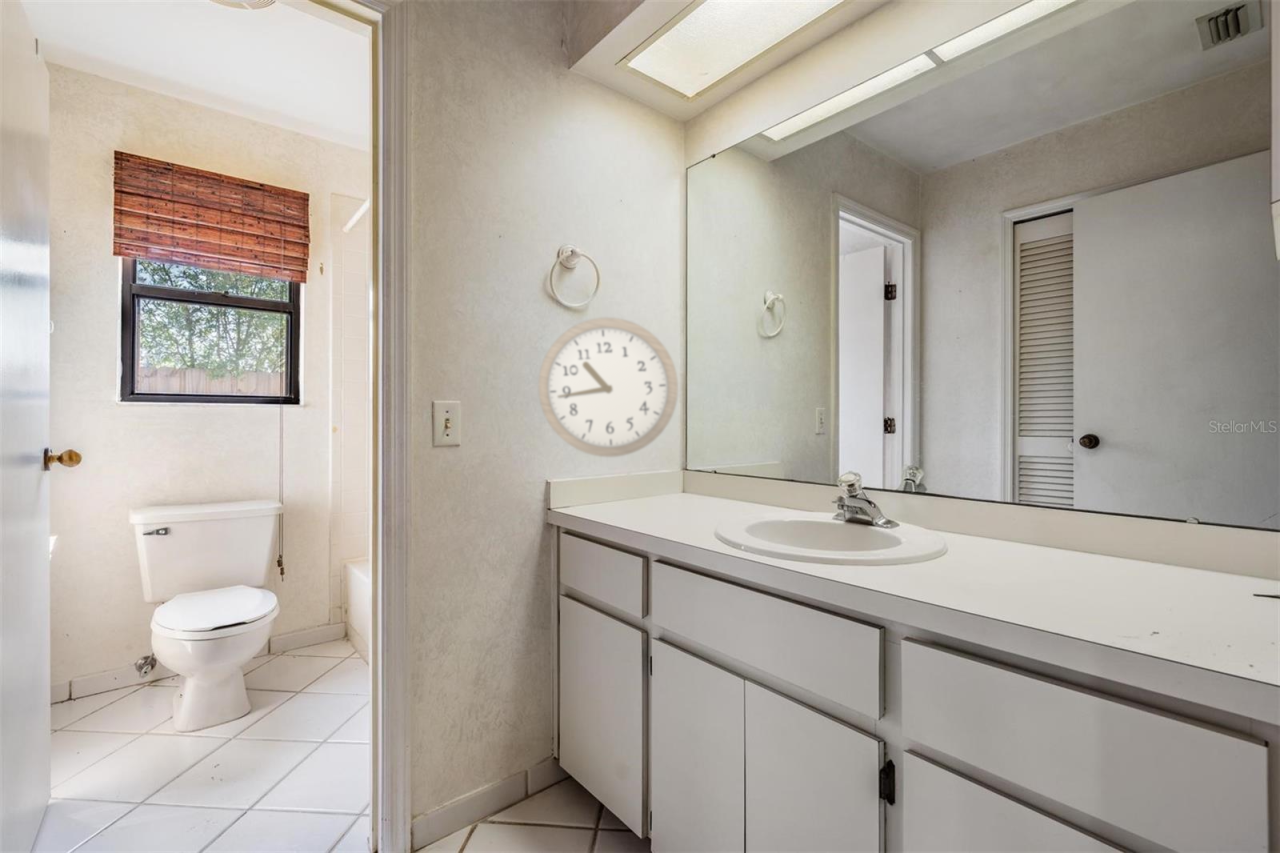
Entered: 10 h 44 min
